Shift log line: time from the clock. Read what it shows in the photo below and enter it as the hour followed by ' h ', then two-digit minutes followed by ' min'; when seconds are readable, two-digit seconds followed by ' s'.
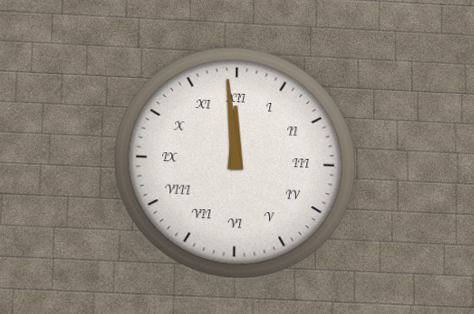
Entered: 11 h 59 min
